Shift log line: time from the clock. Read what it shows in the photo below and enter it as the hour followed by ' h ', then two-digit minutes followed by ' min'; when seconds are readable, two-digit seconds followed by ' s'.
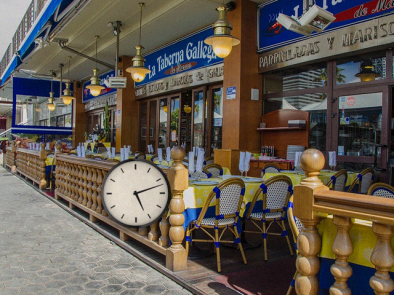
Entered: 5 h 12 min
